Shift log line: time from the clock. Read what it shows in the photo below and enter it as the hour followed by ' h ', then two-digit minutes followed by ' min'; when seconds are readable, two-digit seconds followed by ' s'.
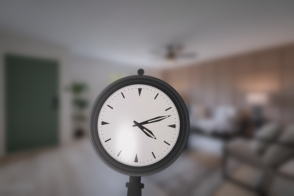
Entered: 4 h 12 min
